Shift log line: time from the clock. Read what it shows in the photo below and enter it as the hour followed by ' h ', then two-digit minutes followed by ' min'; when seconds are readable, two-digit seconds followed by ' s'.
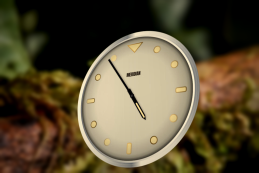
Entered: 4 h 54 min
